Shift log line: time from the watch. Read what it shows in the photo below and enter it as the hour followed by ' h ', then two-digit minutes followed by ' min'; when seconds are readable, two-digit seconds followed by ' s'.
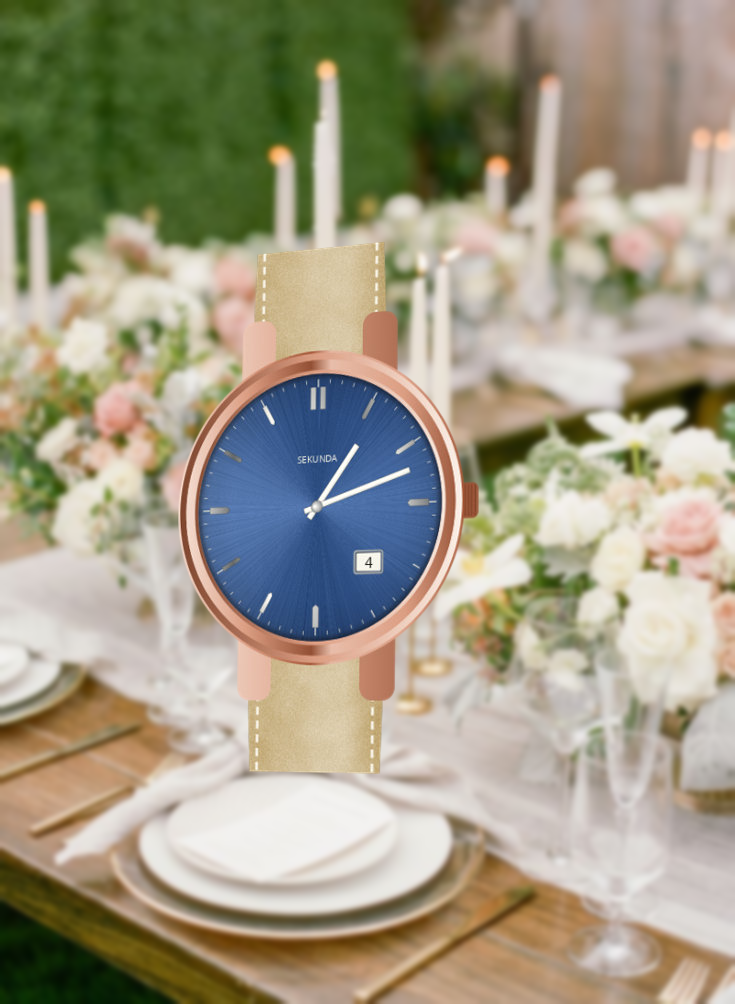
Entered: 1 h 12 min
